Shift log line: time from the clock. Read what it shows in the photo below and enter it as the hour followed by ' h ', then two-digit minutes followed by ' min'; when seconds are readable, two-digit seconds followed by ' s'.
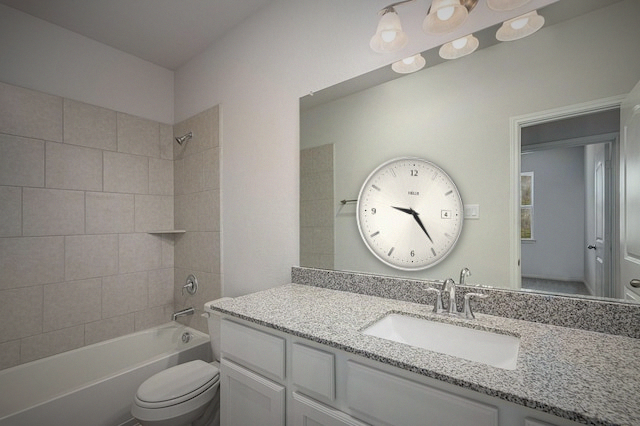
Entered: 9 h 24 min
